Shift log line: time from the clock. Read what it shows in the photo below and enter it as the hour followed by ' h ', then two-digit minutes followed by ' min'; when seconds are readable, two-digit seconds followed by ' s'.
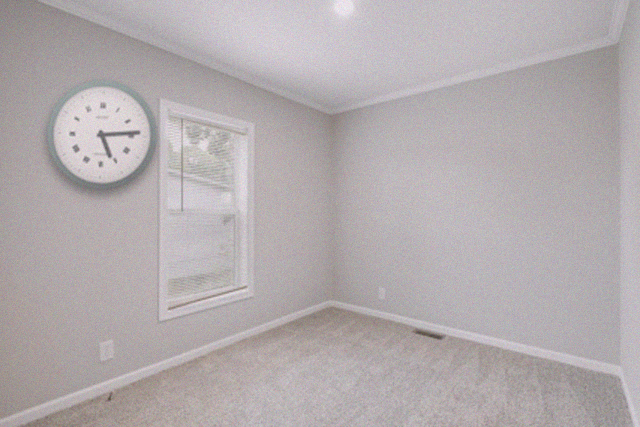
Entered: 5 h 14 min
